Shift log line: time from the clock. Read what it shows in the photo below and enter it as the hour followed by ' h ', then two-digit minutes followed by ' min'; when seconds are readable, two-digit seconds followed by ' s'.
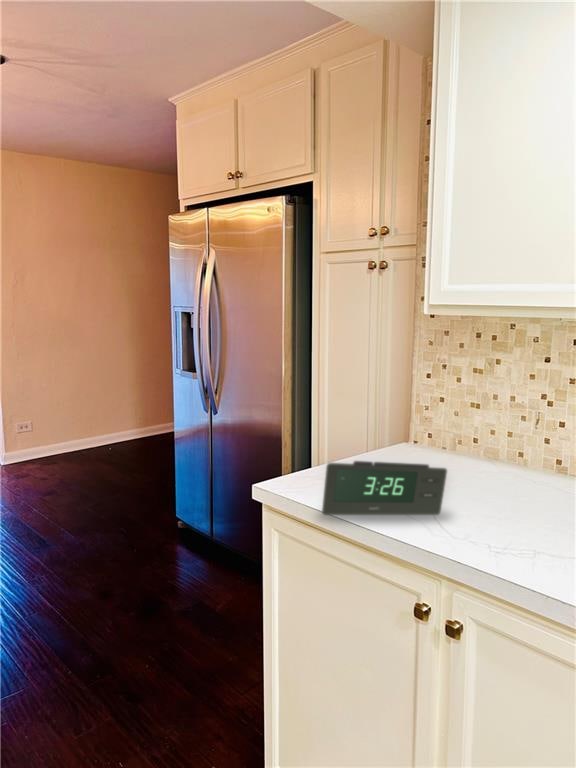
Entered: 3 h 26 min
